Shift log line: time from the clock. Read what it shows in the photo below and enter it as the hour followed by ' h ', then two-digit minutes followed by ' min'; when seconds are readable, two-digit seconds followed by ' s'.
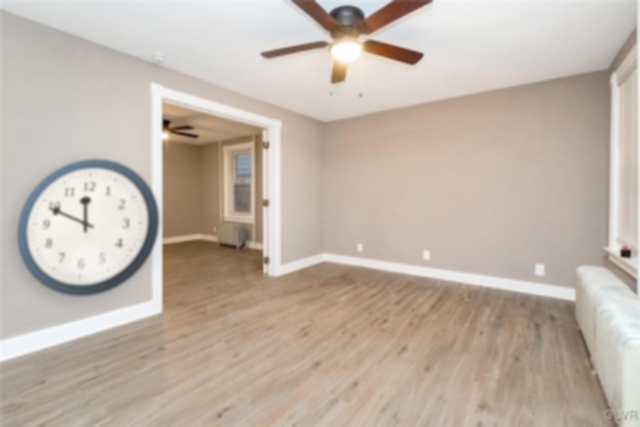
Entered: 11 h 49 min
